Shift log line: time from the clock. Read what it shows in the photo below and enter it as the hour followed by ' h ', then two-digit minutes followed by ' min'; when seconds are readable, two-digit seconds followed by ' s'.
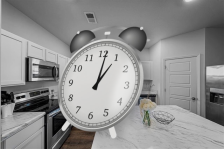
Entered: 1 h 01 min
